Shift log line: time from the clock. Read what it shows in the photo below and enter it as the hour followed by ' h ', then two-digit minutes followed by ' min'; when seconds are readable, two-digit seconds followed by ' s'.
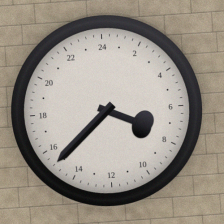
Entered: 7 h 38 min
